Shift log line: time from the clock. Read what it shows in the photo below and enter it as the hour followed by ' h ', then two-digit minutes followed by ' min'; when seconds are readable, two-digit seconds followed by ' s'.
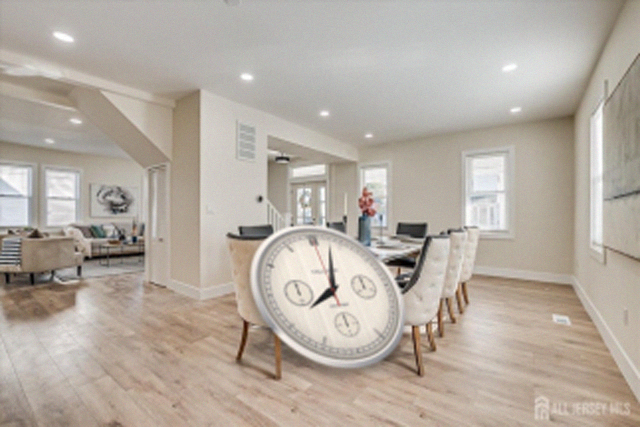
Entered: 8 h 03 min
